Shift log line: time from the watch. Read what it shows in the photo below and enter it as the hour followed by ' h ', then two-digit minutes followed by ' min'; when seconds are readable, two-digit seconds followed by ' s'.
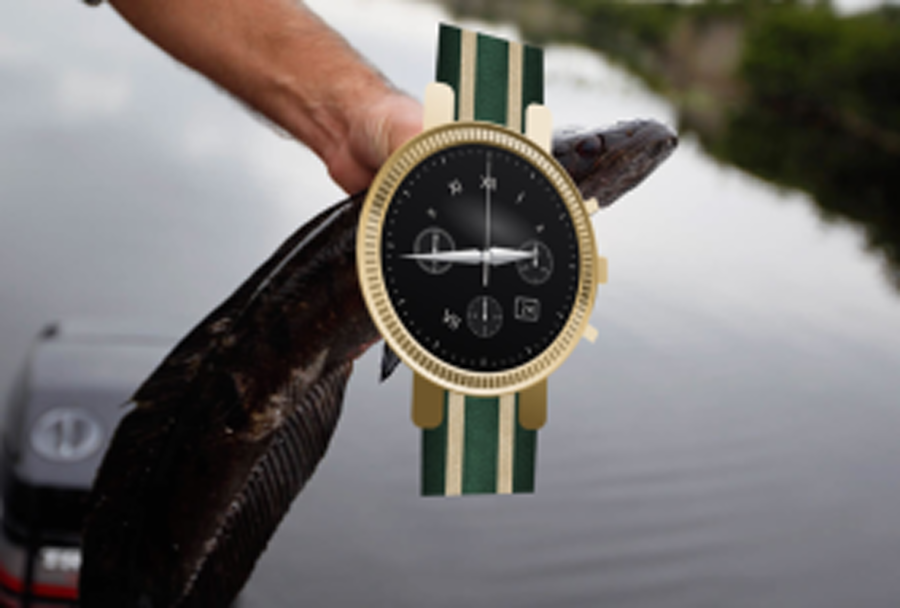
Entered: 2 h 44 min
